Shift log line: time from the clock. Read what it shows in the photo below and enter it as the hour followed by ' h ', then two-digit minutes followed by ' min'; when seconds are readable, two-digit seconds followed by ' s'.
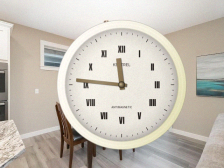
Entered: 11 h 46 min
